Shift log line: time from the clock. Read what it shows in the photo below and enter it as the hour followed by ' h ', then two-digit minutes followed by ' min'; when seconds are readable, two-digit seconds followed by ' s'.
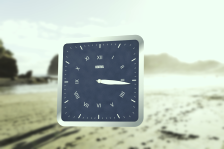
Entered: 3 h 16 min
